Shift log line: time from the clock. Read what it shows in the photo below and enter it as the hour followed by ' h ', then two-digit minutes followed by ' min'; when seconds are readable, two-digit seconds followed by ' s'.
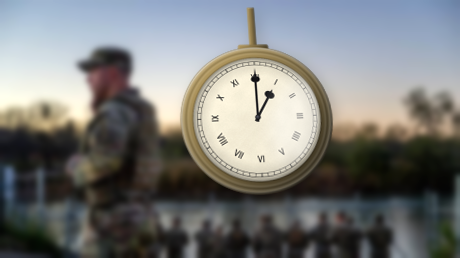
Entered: 1 h 00 min
